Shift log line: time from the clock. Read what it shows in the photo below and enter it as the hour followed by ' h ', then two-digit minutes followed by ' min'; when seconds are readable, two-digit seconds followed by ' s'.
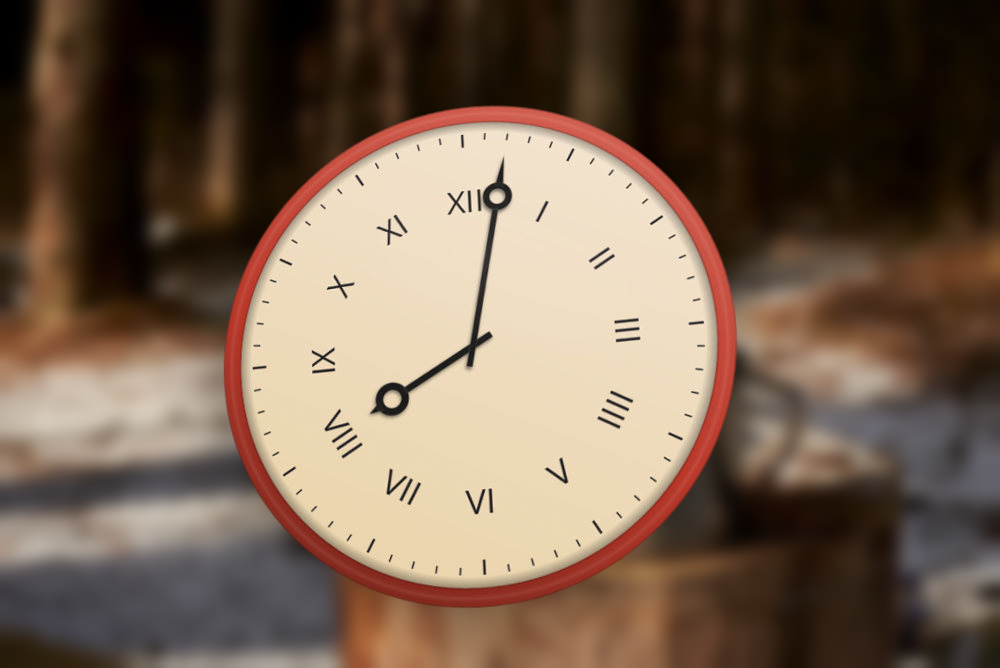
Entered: 8 h 02 min
